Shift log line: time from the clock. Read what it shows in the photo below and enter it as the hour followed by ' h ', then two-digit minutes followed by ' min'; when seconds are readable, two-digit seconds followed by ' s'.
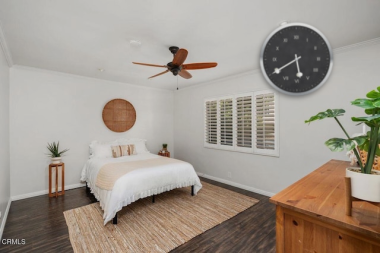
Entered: 5 h 40 min
